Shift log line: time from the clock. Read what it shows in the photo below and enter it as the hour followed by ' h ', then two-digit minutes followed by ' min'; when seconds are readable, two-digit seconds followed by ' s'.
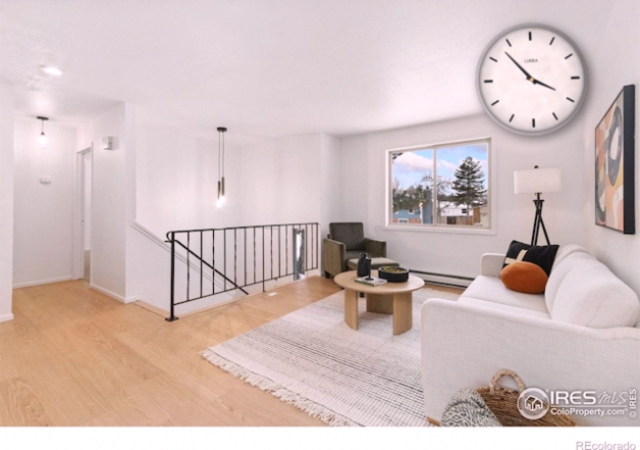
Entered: 3 h 53 min
